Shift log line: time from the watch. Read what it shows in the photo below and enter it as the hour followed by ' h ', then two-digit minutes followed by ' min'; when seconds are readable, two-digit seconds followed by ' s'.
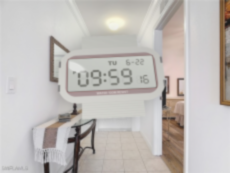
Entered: 9 h 59 min
